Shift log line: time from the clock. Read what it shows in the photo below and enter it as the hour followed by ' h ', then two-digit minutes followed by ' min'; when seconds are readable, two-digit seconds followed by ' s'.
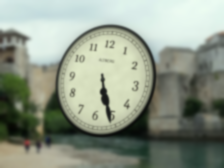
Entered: 5 h 26 min
